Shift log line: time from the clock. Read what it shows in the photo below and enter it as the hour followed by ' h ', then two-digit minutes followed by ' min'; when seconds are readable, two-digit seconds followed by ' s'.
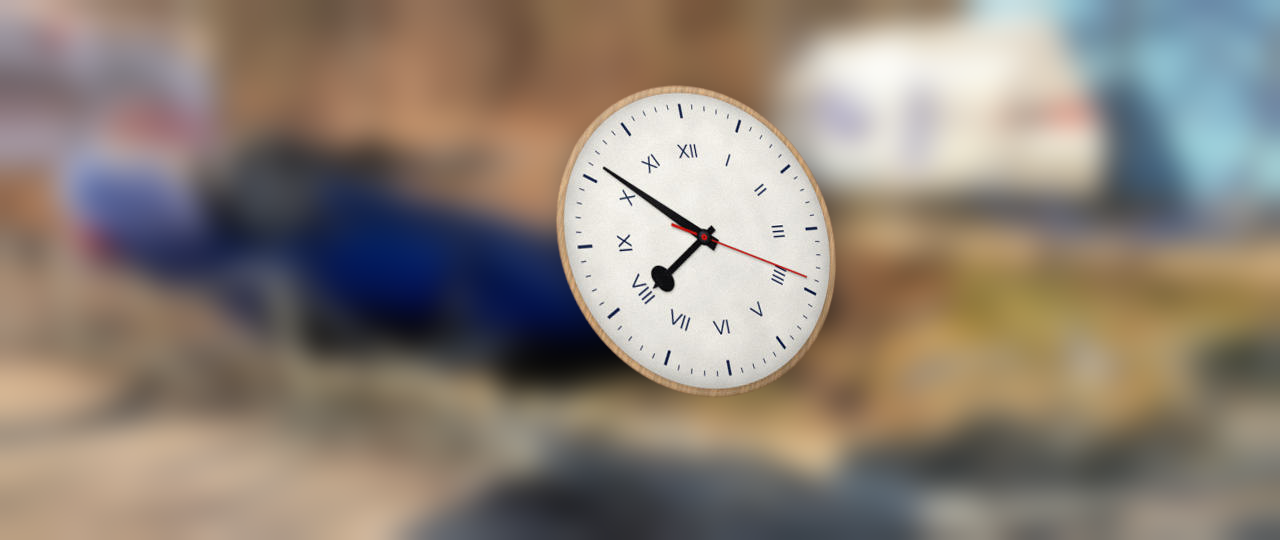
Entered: 7 h 51 min 19 s
